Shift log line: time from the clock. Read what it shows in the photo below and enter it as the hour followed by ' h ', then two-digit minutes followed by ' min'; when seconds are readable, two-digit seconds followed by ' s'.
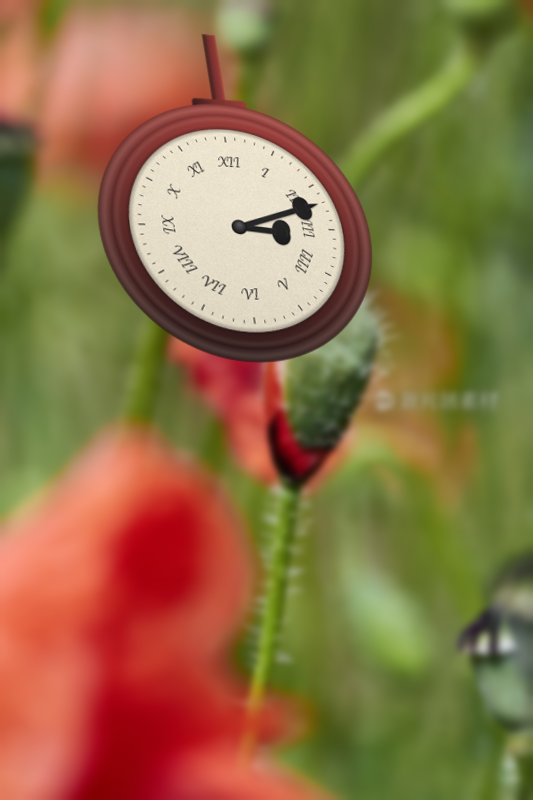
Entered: 3 h 12 min
